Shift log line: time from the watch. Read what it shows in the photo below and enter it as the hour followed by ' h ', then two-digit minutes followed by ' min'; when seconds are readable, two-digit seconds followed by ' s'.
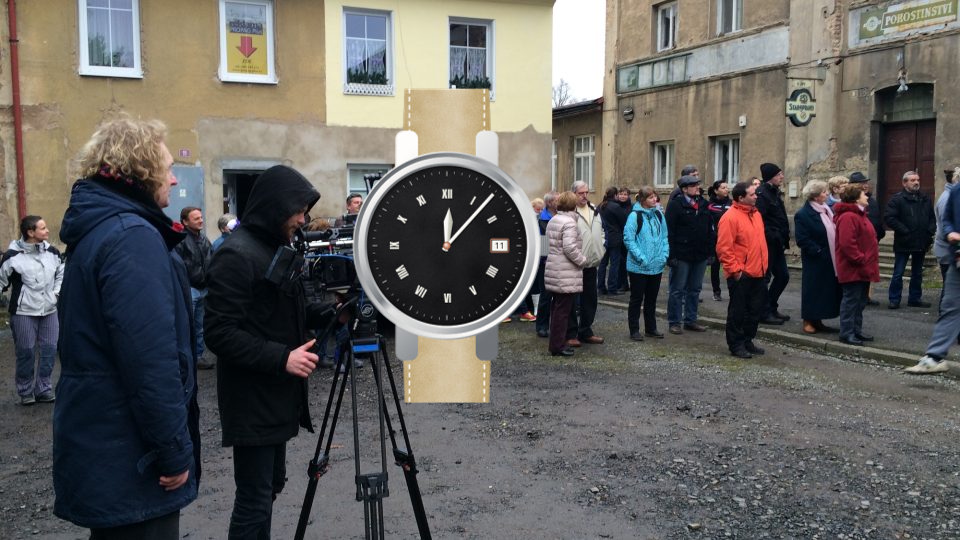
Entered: 12 h 07 min
